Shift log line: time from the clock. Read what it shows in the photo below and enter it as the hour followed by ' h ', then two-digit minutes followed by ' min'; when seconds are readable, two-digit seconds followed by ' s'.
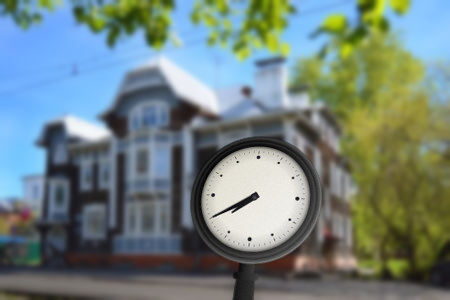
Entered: 7 h 40 min
